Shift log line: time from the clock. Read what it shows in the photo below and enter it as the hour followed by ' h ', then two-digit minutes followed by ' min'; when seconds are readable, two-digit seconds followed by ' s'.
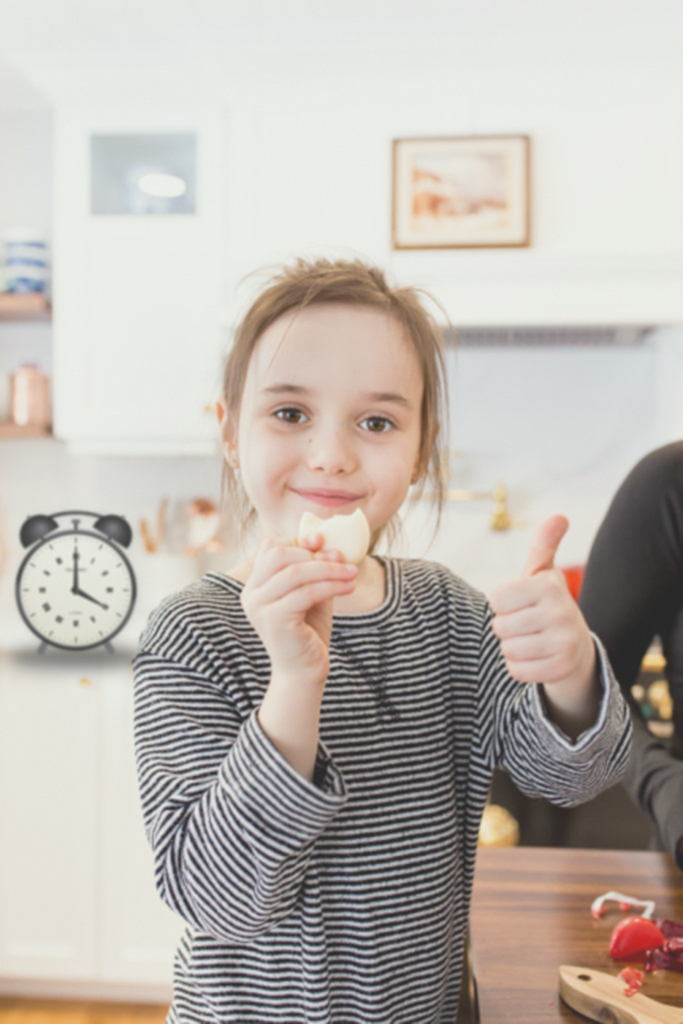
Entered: 4 h 00 min
